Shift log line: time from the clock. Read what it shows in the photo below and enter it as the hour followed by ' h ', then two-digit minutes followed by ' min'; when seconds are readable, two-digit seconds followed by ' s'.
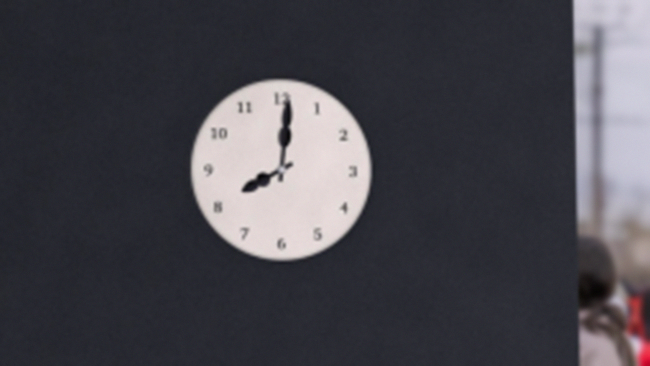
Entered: 8 h 01 min
